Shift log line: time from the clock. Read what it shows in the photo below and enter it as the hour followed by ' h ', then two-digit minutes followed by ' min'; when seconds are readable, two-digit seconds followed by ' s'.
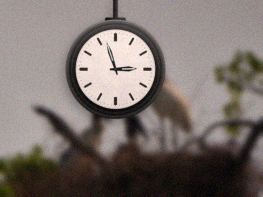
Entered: 2 h 57 min
